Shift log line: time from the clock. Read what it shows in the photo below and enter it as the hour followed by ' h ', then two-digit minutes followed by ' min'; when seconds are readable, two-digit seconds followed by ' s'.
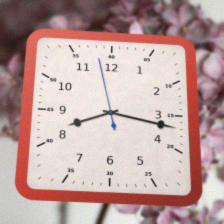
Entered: 8 h 16 min 58 s
